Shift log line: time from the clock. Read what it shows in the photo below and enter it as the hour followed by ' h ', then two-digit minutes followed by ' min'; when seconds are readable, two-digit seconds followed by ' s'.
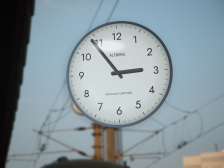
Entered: 2 h 54 min
